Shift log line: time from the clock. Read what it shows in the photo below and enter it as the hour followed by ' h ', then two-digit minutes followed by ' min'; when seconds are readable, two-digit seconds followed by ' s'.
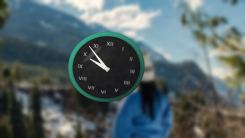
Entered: 9 h 53 min
